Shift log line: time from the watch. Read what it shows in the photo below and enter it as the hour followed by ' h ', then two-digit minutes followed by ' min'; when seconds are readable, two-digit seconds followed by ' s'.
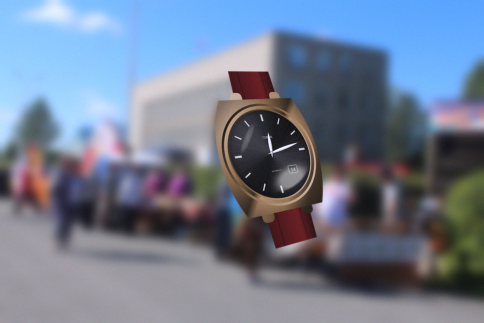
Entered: 12 h 13 min
